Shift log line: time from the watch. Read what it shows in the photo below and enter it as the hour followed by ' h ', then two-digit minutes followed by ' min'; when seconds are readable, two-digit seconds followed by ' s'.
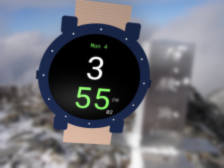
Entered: 3 h 55 min
